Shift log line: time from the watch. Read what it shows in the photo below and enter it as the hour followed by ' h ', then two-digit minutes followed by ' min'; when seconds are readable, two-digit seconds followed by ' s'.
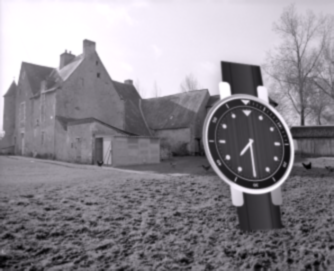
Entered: 7 h 30 min
